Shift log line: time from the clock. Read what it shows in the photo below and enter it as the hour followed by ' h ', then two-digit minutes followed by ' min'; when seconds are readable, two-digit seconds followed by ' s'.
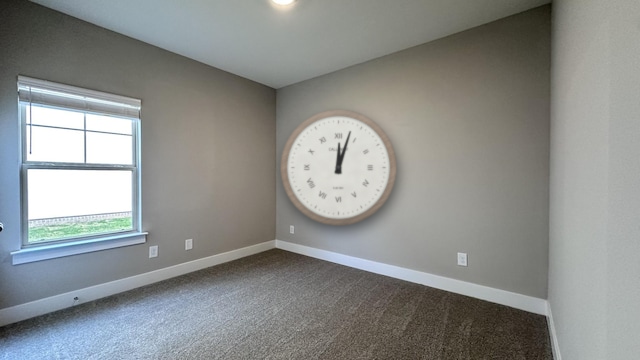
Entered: 12 h 03 min
